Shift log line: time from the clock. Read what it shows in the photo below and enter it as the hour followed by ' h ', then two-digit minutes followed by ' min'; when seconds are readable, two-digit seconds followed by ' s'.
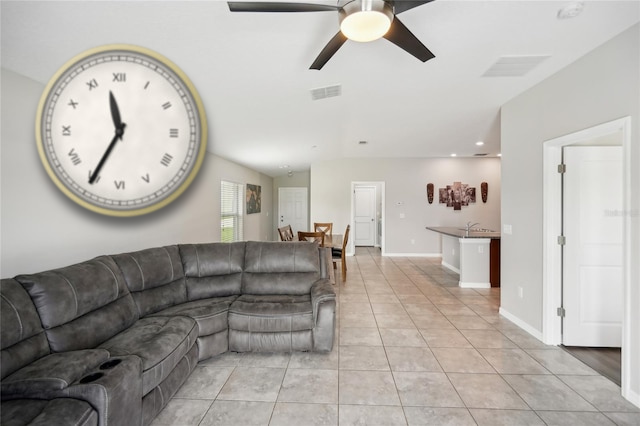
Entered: 11 h 35 min
